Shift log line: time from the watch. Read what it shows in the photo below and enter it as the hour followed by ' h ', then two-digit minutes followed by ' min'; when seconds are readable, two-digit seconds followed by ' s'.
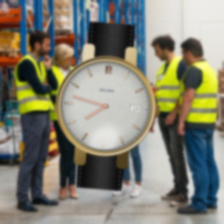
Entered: 7 h 47 min
